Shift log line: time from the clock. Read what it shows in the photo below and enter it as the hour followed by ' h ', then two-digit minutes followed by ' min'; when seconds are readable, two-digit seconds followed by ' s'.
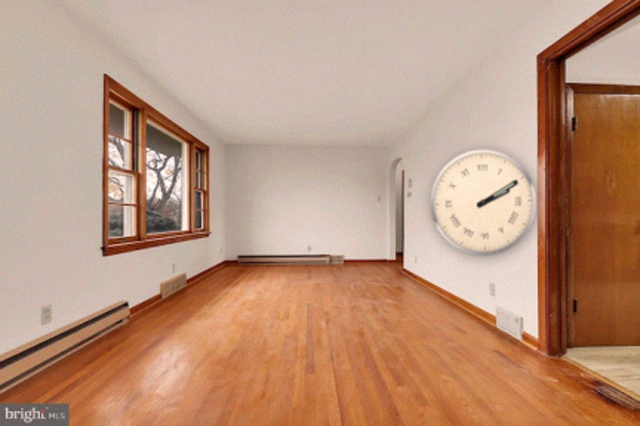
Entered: 2 h 10 min
